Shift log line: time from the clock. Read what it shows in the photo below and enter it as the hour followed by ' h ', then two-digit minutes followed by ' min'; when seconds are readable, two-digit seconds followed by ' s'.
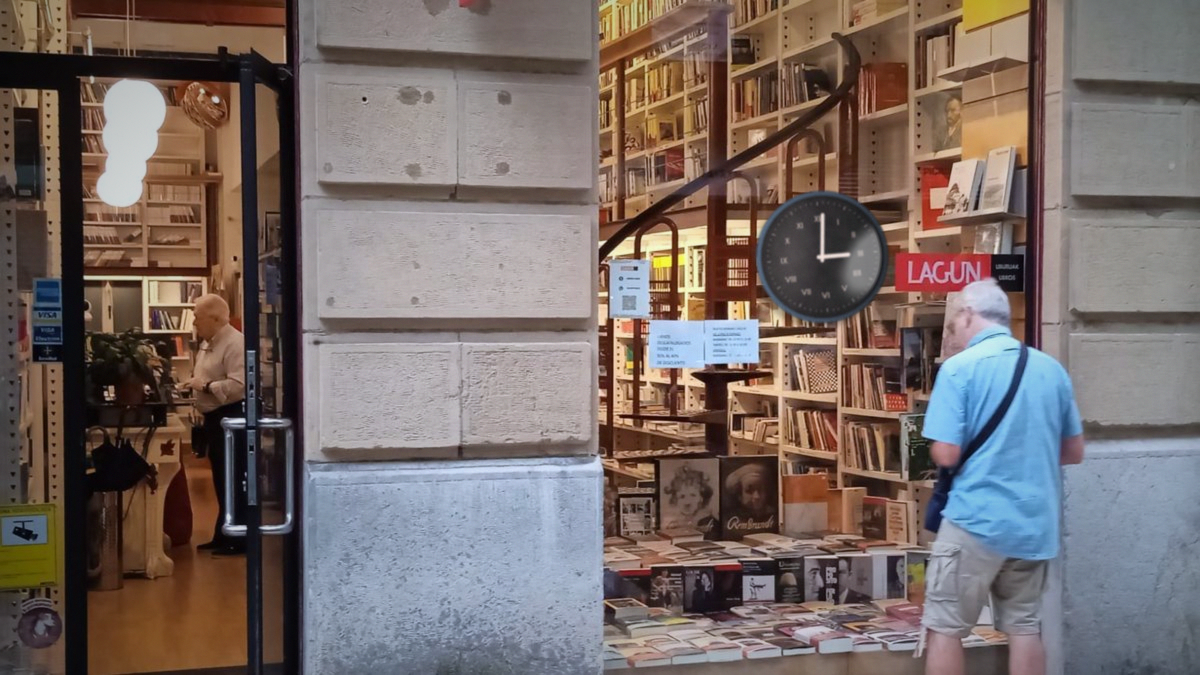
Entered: 3 h 01 min
